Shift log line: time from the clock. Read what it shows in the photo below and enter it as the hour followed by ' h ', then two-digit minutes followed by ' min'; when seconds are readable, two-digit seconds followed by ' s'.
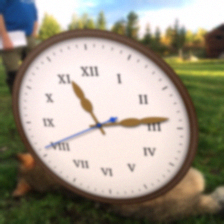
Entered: 11 h 13 min 41 s
